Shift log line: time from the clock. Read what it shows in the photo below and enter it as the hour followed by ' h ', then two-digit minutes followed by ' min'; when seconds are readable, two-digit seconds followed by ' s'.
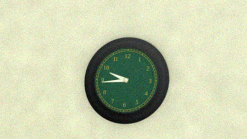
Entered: 9 h 44 min
